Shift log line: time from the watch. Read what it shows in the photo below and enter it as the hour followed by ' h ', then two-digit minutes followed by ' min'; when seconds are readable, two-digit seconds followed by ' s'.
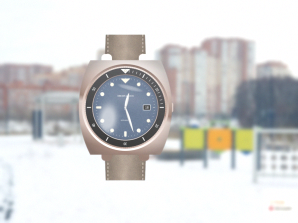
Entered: 12 h 27 min
